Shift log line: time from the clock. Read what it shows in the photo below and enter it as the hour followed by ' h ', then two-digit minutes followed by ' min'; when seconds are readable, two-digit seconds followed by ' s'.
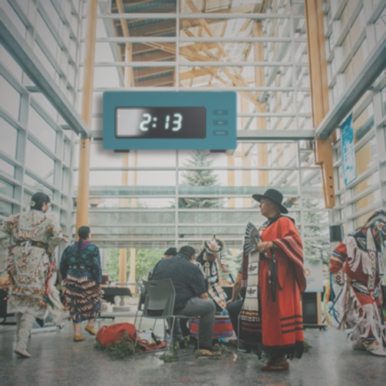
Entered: 2 h 13 min
